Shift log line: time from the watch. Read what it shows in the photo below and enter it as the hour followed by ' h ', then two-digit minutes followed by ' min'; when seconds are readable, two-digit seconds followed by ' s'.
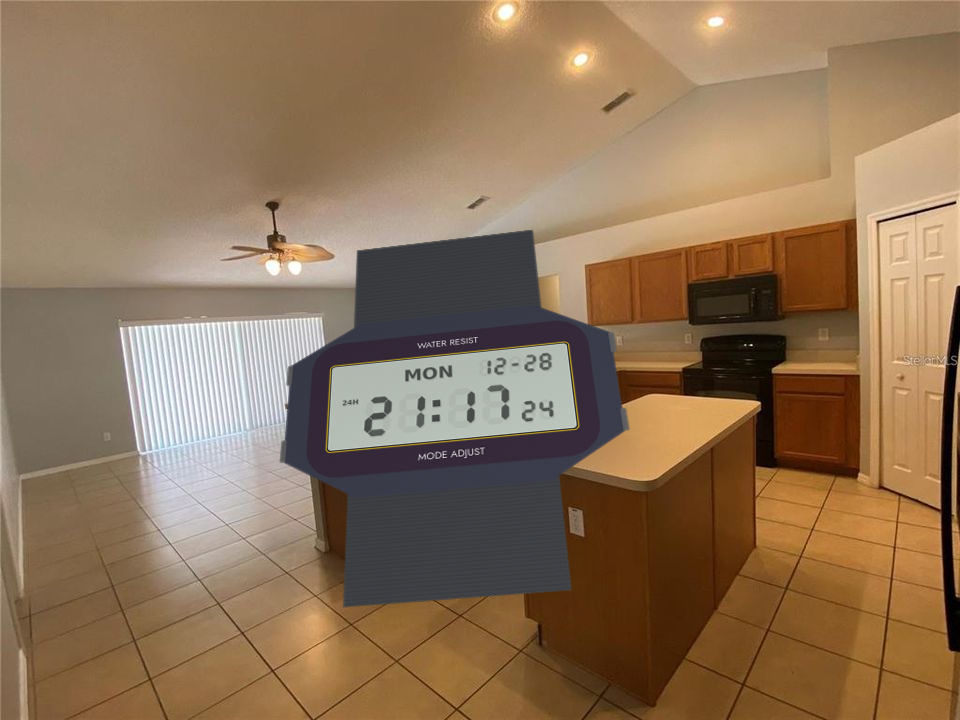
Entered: 21 h 17 min 24 s
